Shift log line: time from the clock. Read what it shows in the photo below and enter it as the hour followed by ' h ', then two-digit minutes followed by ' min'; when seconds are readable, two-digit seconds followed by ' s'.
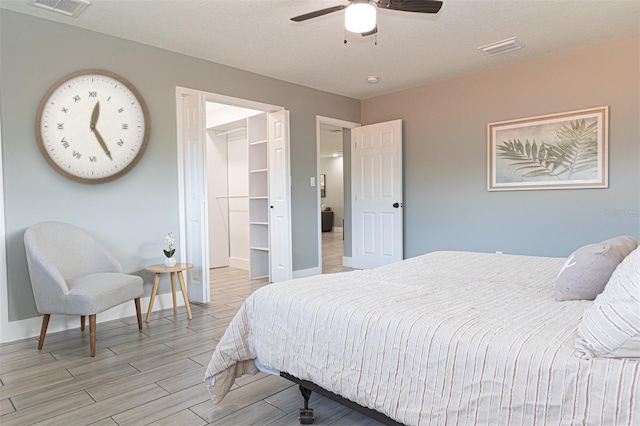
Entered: 12 h 25 min
